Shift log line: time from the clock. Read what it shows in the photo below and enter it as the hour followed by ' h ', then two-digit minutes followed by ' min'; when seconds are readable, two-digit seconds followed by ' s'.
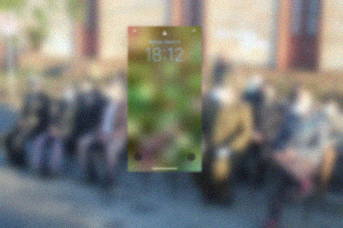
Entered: 18 h 12 min
